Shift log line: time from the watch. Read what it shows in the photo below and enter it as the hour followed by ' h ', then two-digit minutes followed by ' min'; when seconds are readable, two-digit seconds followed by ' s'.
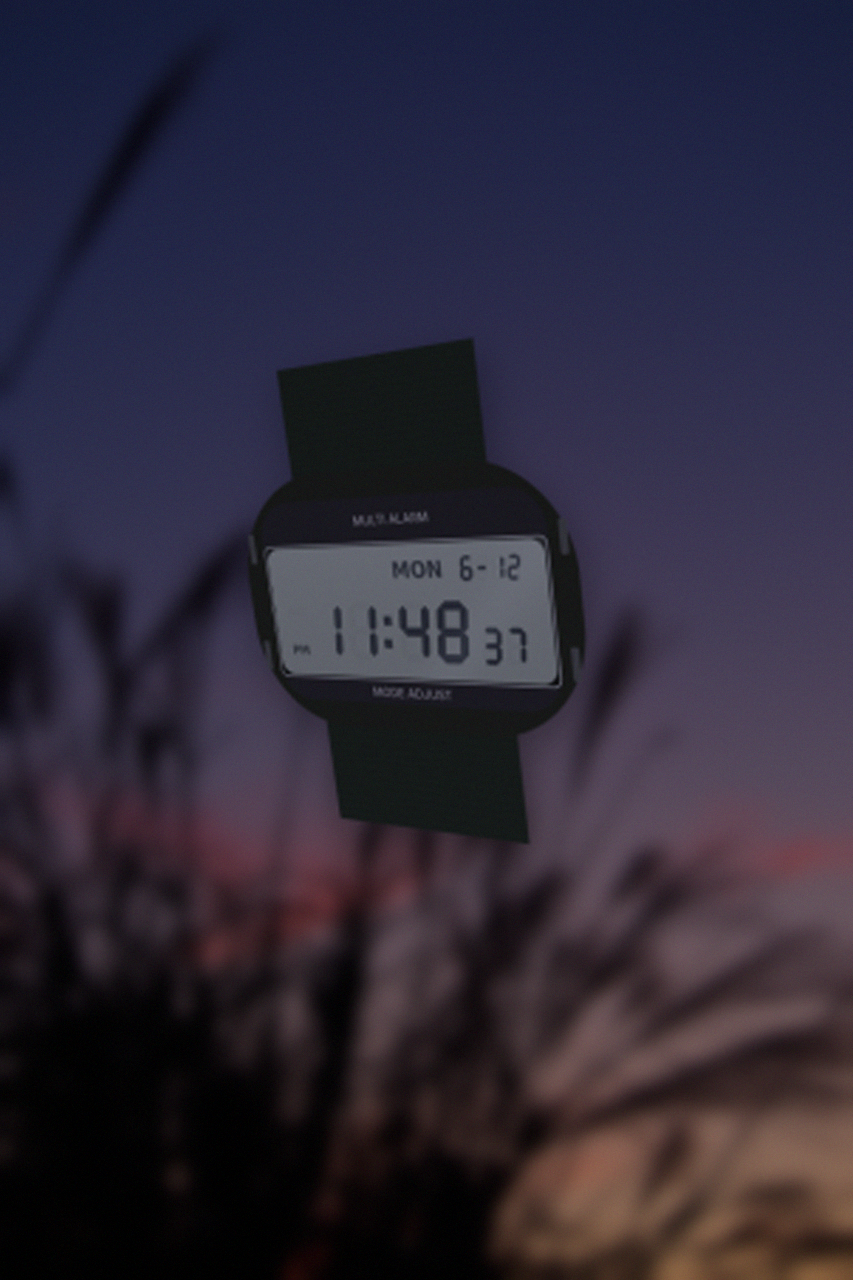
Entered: 11 h 48 min 37 s
